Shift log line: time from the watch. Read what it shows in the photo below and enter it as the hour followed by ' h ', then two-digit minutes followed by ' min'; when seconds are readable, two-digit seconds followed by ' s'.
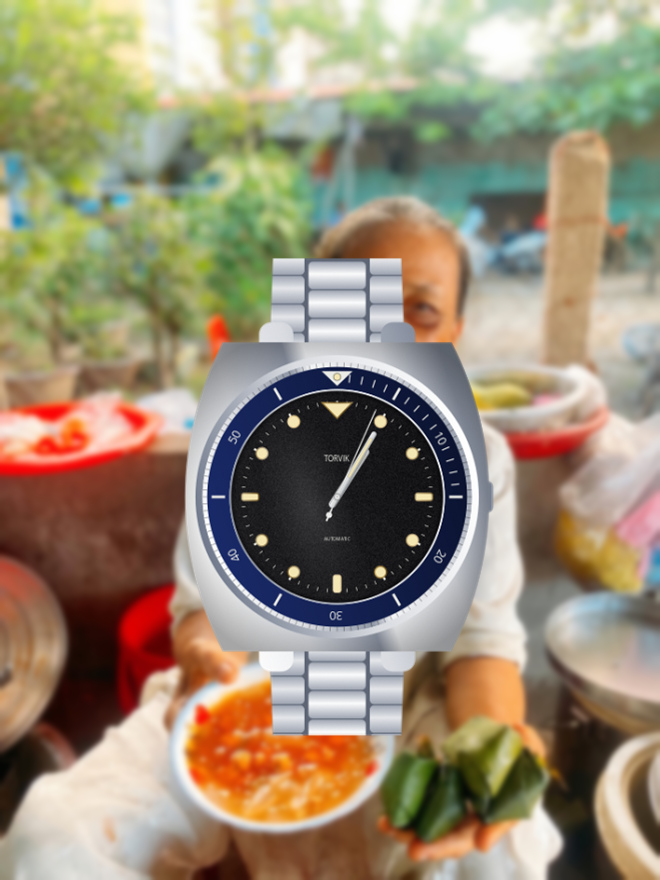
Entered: 1 h 05 min 04 s
